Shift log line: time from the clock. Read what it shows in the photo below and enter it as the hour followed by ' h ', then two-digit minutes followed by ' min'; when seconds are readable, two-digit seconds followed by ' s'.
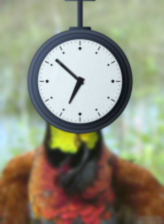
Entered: 6 h 52 min
